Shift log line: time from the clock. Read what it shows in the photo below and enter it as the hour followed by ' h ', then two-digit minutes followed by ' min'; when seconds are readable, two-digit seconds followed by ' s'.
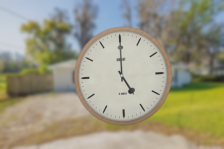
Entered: 5 h 00 min
